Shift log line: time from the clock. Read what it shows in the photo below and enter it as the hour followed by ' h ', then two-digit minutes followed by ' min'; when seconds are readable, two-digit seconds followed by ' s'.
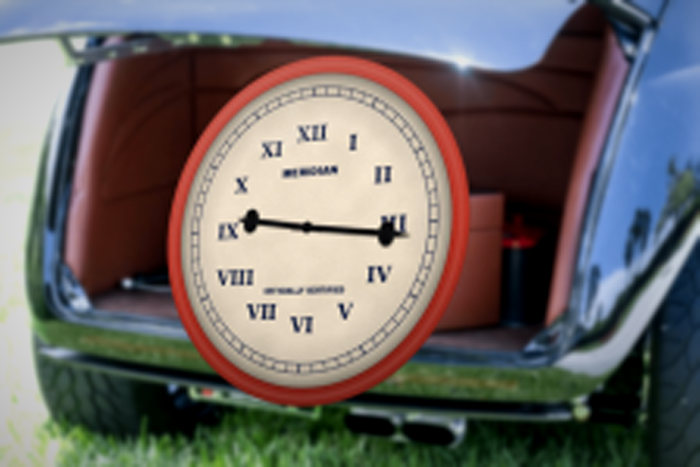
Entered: 9 h 16 min
